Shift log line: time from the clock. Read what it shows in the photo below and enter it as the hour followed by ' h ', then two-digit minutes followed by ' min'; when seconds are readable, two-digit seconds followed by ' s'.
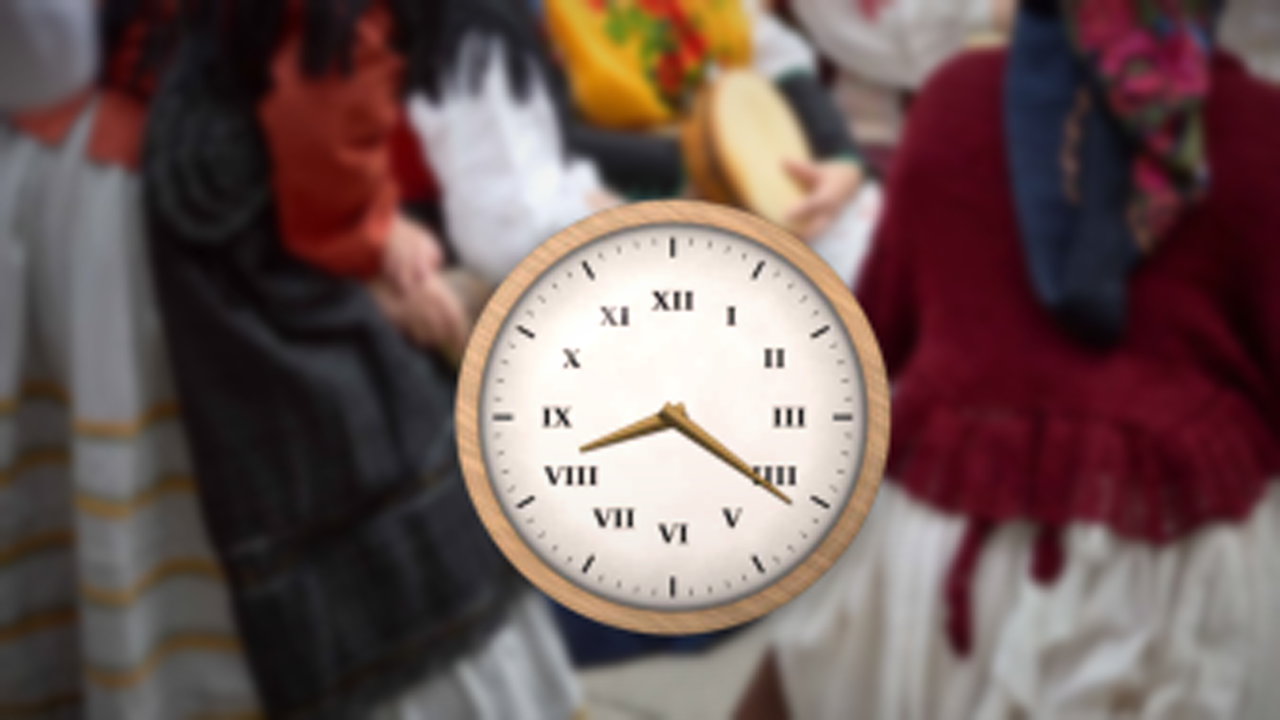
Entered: 8 h 21 min
